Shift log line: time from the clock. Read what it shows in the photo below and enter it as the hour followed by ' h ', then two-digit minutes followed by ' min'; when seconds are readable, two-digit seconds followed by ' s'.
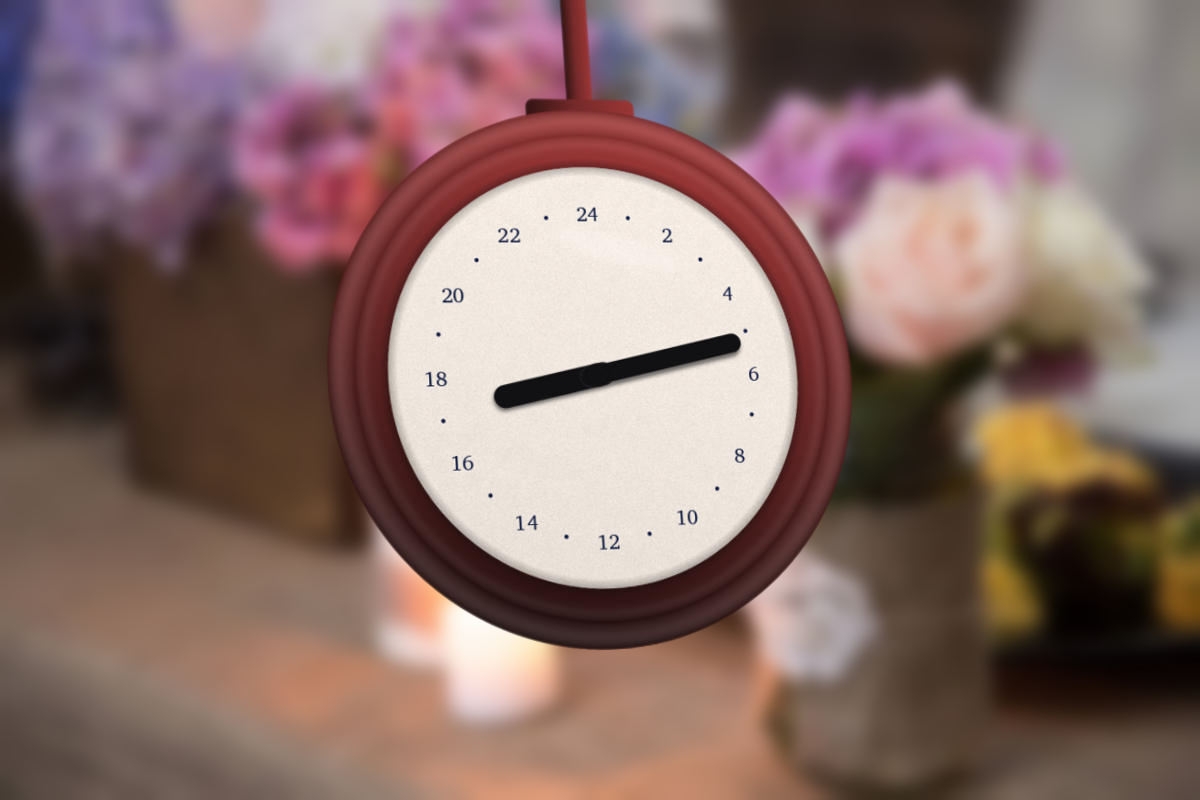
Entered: 17 h 13 min
